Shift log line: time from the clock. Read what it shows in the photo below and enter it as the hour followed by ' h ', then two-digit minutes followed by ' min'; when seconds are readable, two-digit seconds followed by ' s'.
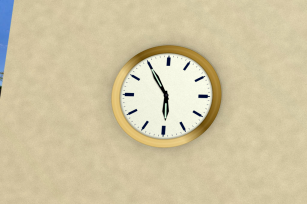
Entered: 5 h 55 min
